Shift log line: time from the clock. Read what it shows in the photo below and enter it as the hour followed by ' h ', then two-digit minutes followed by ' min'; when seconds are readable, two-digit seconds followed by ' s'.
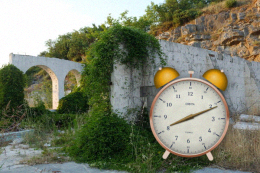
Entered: 8 h 11 min
